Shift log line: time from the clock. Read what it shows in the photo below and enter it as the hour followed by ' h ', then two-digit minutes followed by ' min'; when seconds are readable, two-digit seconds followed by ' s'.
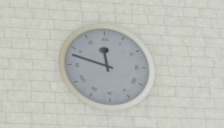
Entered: 11 h 48 min
